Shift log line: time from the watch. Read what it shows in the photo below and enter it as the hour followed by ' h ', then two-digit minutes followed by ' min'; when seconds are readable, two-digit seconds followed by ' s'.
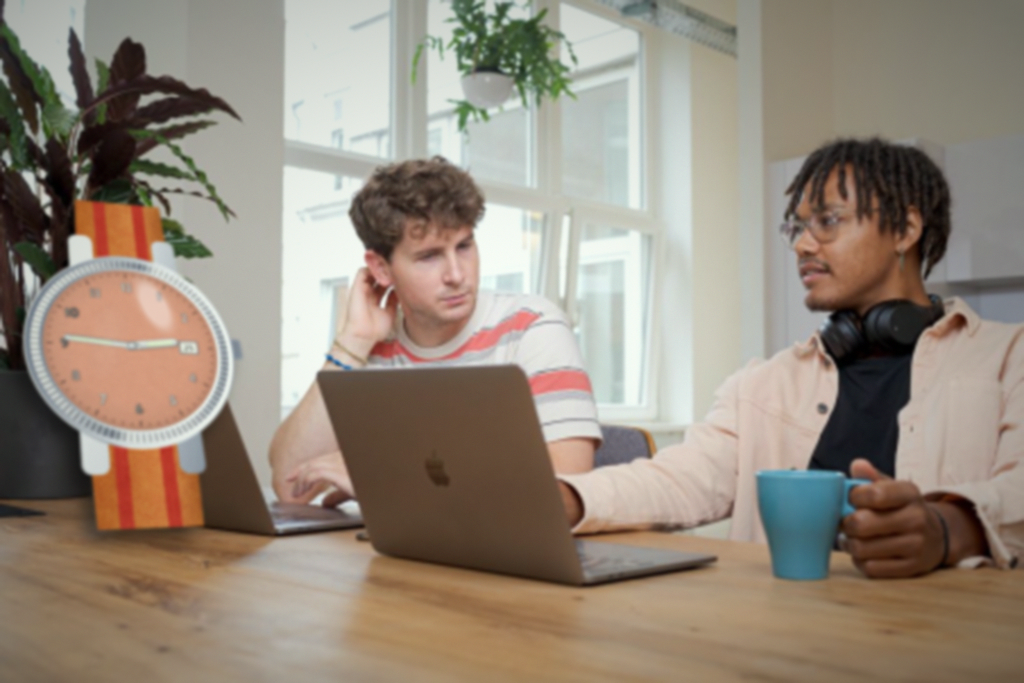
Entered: 2 h 46 min
